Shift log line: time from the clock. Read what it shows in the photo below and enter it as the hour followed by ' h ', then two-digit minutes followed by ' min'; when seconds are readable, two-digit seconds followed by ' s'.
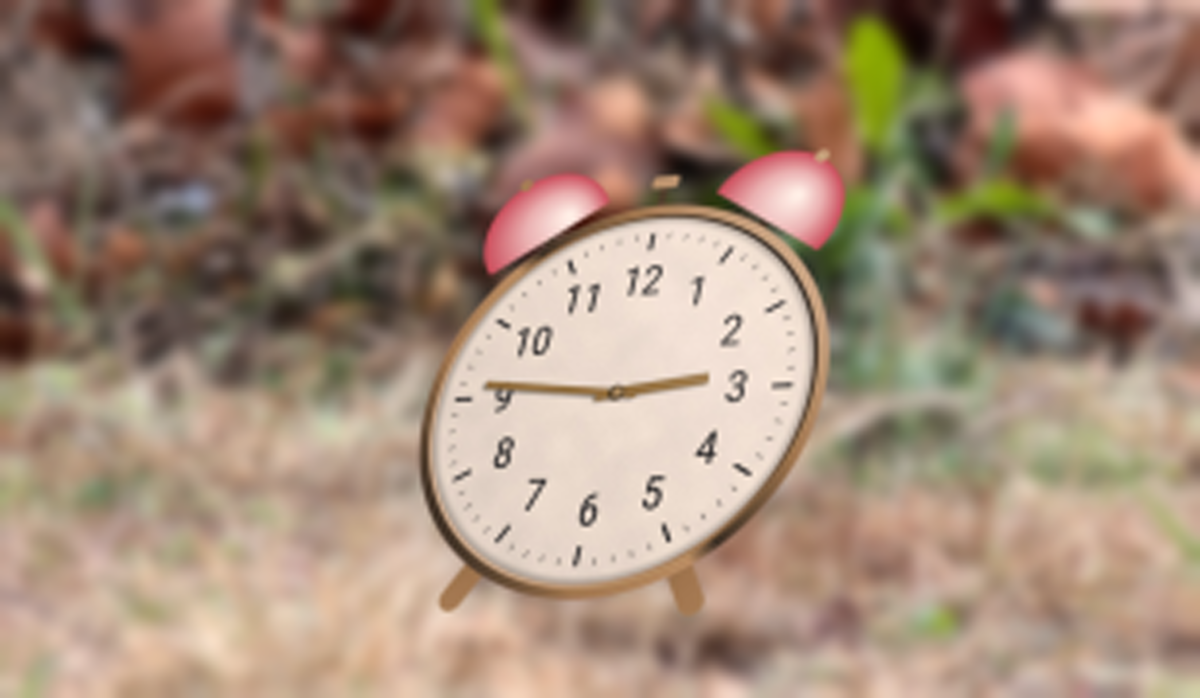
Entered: 2 h 46 min
